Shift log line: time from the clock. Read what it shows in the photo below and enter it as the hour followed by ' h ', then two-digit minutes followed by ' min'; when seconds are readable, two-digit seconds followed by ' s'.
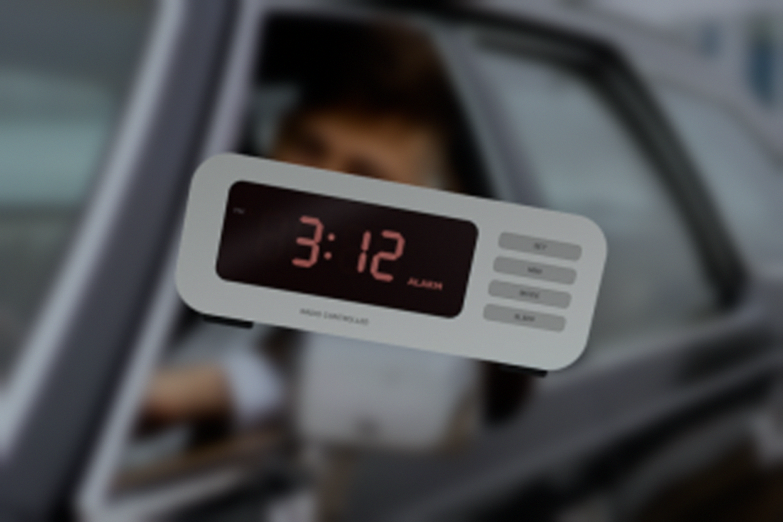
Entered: 3 h 12 min
